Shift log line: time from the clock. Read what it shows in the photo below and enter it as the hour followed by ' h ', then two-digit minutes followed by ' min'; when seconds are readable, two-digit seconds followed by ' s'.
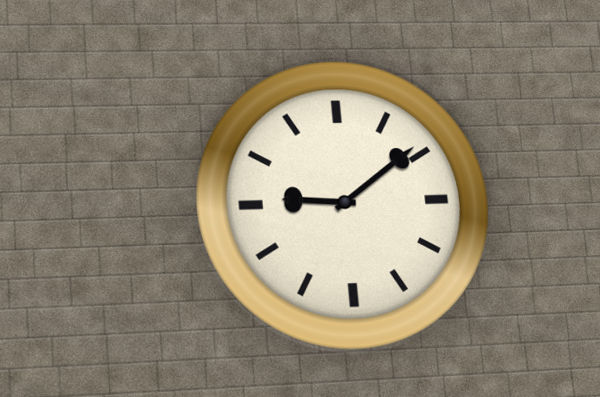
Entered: 9 h 09 min
